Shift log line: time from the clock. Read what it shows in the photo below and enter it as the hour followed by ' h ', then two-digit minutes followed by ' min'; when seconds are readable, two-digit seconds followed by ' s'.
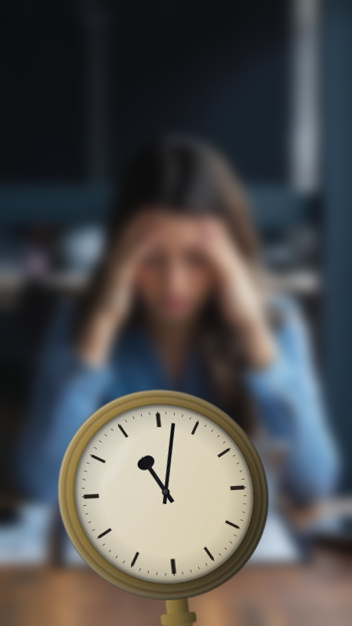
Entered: 11 h 02 min
